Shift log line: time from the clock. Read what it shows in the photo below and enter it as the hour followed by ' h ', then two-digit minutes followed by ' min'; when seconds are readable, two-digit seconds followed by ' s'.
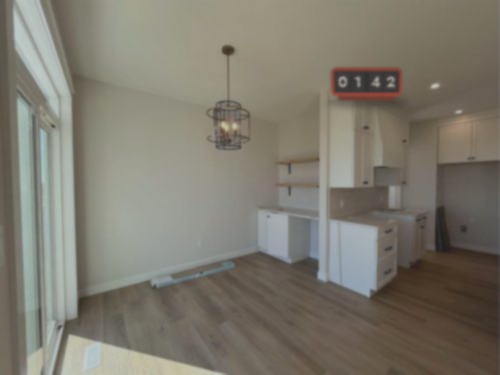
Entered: 1 h 42 min
